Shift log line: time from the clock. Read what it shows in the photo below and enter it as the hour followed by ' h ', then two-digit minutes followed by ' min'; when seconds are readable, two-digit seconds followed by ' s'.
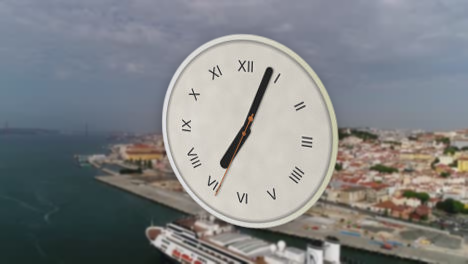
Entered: 7 h 03 min 34 s
